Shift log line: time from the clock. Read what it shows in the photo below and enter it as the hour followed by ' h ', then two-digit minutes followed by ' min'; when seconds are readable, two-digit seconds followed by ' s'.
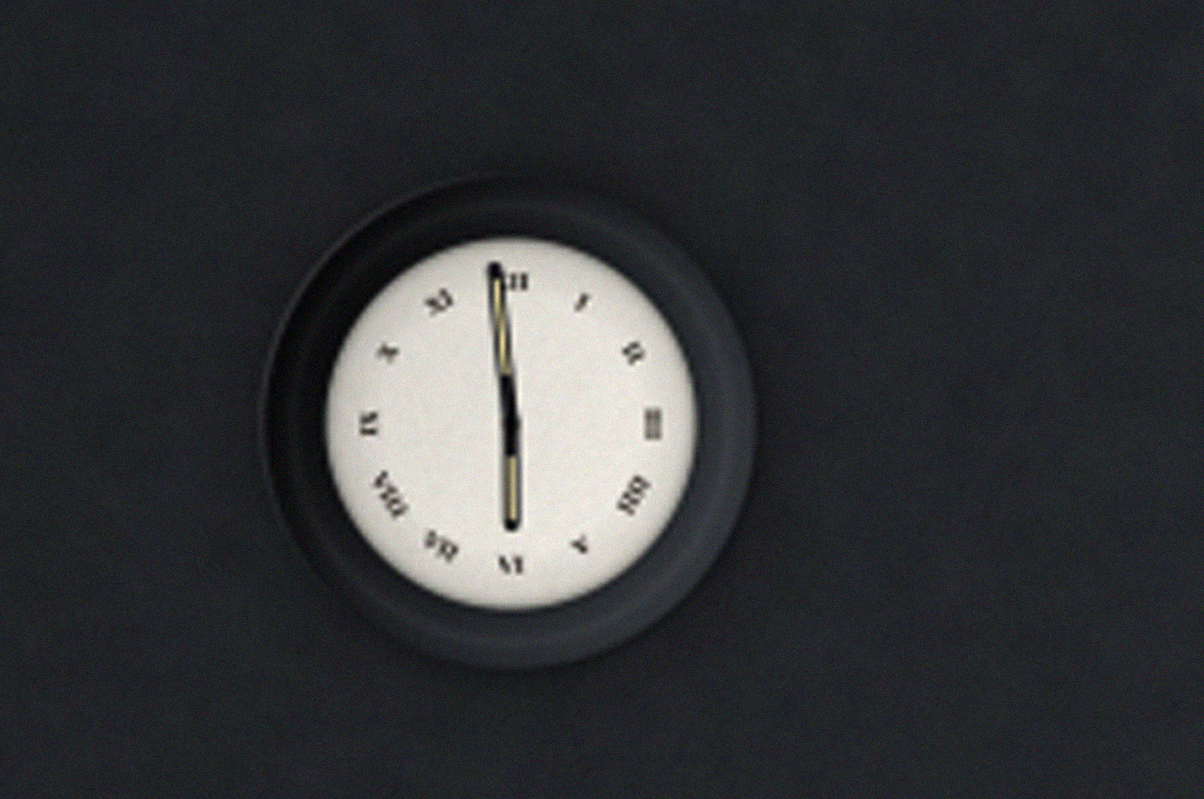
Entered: 5 h 59 min
